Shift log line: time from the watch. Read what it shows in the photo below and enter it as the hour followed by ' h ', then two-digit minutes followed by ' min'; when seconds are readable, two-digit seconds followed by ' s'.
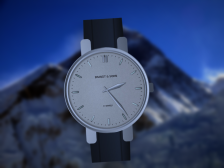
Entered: 2 h 24 min
